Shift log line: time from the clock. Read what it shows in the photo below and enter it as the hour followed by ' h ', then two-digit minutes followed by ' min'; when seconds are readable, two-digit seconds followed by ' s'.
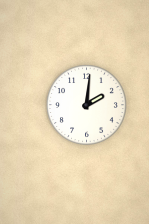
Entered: 2 h 01 min
